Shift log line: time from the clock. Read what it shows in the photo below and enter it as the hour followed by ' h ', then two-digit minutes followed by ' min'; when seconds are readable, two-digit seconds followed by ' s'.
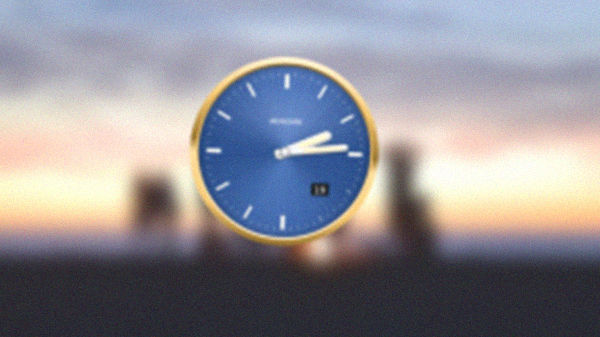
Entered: 2 h 14 min
